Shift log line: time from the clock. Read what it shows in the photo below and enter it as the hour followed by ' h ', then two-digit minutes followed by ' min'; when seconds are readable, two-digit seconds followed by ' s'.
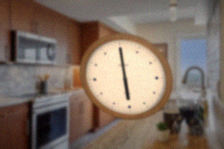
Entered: 6 h 00 min
